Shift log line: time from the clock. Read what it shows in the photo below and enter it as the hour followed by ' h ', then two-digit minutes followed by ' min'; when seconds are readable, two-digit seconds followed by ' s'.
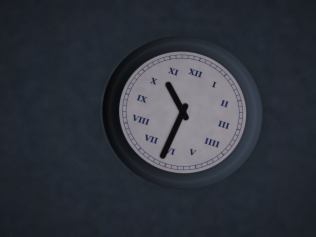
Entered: 10 h 31 min
